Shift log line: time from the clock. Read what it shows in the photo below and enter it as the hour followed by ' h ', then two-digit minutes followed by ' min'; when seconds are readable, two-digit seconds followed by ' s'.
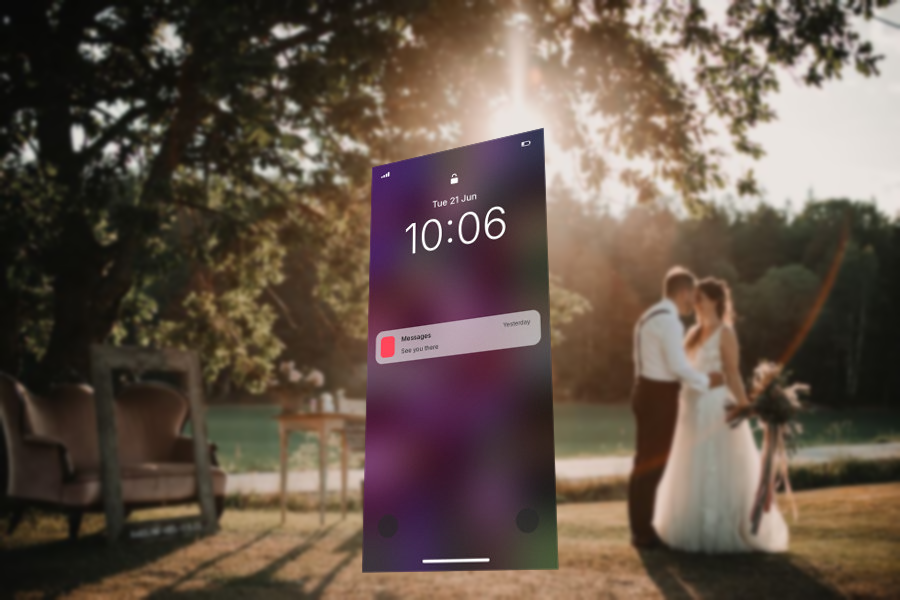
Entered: 10 h 06 min
